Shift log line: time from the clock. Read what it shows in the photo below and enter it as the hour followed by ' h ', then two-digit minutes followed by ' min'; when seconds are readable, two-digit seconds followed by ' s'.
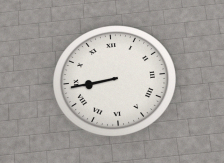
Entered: 8 h 44 min
